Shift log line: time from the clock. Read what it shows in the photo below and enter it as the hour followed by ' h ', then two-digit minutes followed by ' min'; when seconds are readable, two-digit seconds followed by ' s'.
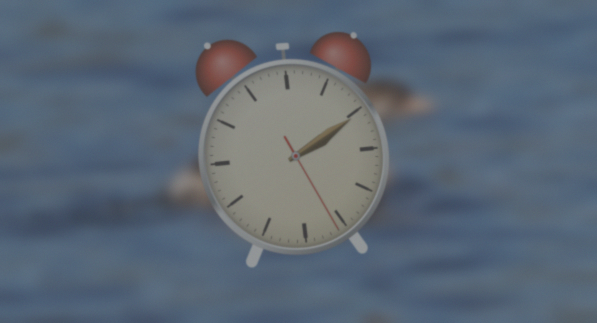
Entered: 2 h 10 min 26 s
